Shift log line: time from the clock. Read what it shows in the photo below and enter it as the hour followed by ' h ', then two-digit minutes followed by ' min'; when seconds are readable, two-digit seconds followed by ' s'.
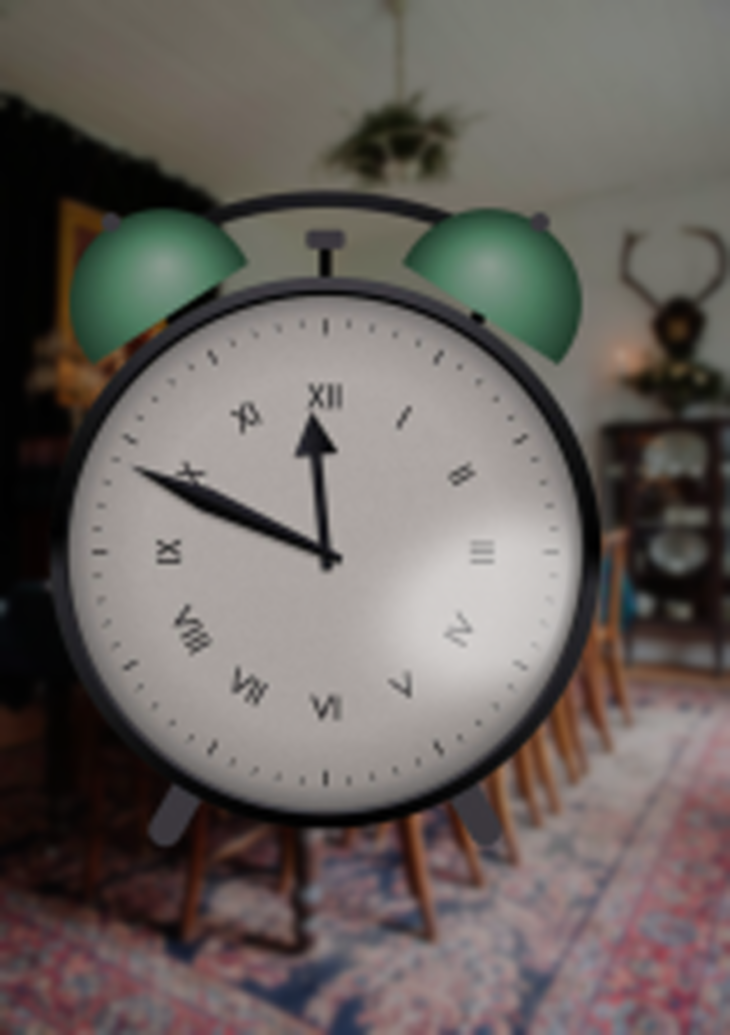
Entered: 11 h 49 min
